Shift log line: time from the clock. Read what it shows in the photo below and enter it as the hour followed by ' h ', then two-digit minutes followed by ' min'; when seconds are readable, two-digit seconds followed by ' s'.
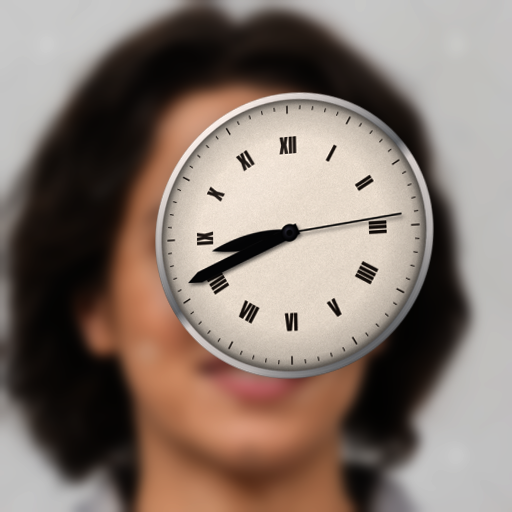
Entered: 8 h 41 min 14 s
